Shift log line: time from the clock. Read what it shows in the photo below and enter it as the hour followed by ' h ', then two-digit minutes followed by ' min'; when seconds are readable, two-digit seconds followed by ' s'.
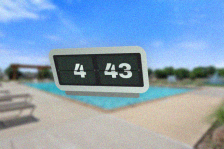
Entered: 4 h 43 min
